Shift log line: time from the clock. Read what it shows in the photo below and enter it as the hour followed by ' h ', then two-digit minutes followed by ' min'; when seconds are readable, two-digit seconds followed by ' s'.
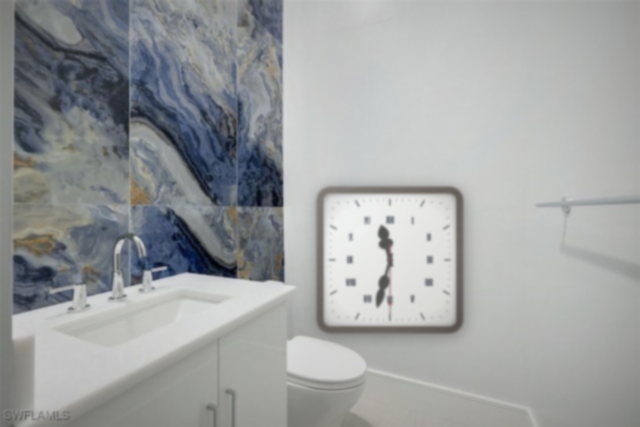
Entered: 11 h 32 min 30 s
